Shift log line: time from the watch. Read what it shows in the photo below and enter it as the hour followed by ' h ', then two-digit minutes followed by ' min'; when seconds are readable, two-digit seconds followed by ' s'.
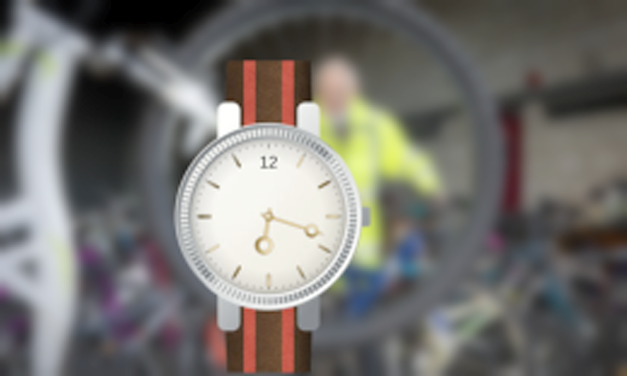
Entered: 6 h 18 min
